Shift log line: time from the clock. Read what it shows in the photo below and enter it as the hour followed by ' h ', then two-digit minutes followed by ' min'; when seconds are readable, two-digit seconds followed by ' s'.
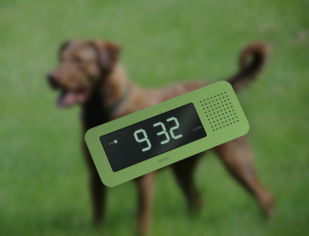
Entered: 9 h 32 min
